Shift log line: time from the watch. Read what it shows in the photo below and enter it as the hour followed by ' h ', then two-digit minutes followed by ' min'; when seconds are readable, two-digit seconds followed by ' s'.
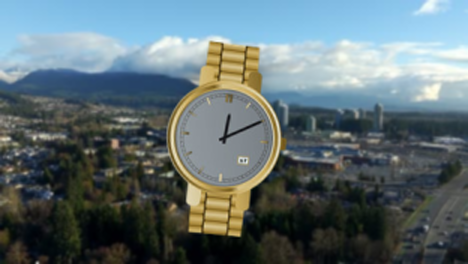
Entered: 12 h 10 min
